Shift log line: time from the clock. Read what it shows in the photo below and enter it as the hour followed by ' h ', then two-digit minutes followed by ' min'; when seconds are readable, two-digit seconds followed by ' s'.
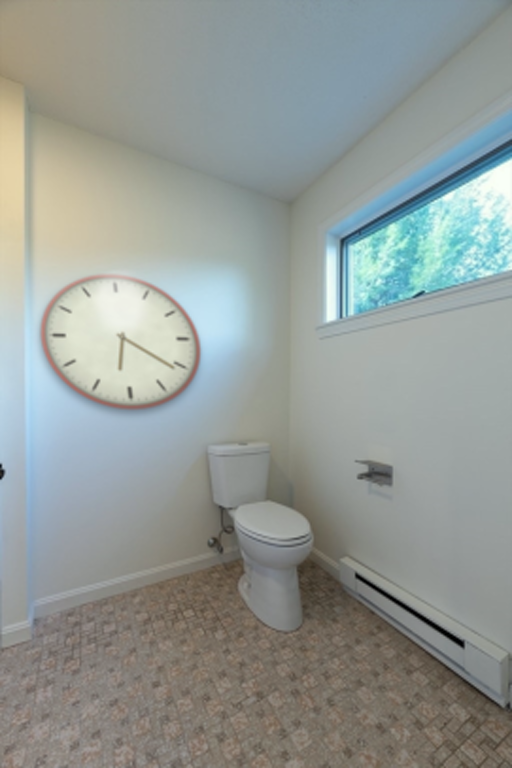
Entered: 6 h 21 min
